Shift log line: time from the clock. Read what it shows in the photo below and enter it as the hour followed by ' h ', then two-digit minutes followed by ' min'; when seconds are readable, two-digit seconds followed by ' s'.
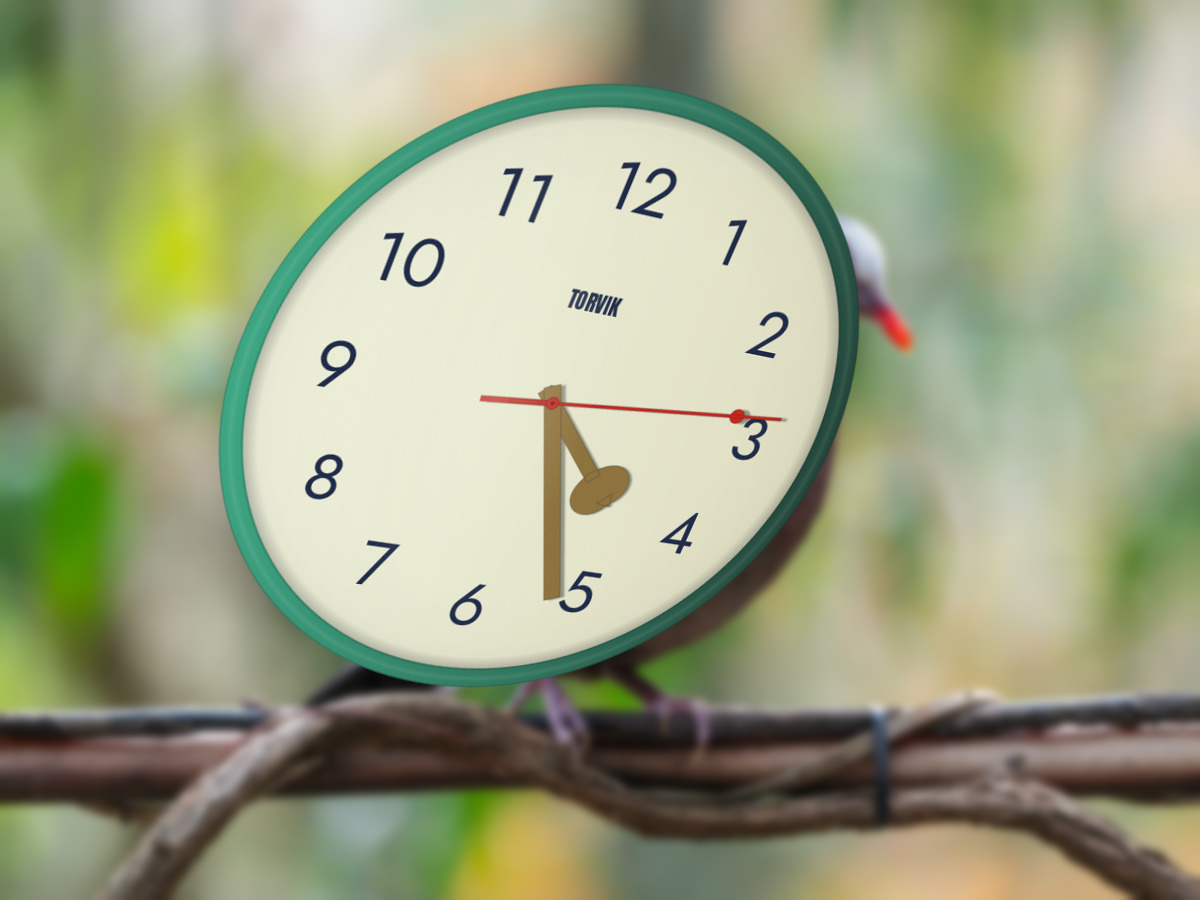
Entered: 4 h 26 min 14 s
